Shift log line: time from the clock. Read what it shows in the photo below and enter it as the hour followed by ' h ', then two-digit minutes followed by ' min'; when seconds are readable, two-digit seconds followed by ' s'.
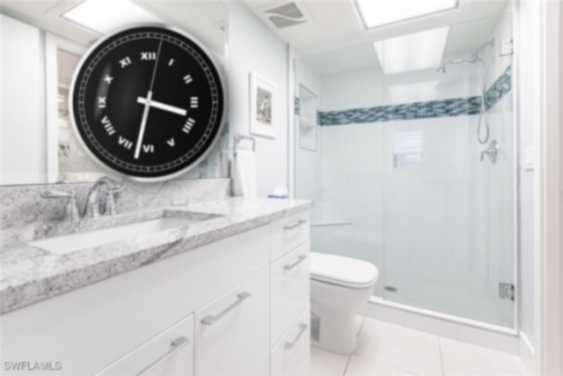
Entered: 3 h 32 min 02 s
